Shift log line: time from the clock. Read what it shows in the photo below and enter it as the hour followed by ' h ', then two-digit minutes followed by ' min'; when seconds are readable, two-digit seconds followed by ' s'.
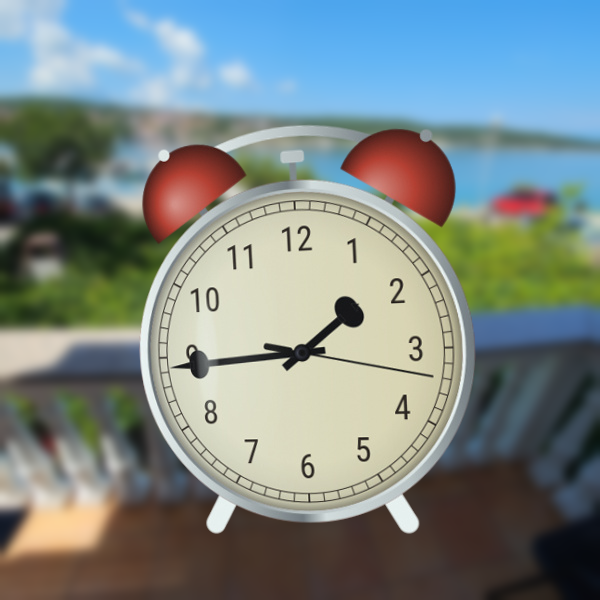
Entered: 1 h 44 min 17 s
